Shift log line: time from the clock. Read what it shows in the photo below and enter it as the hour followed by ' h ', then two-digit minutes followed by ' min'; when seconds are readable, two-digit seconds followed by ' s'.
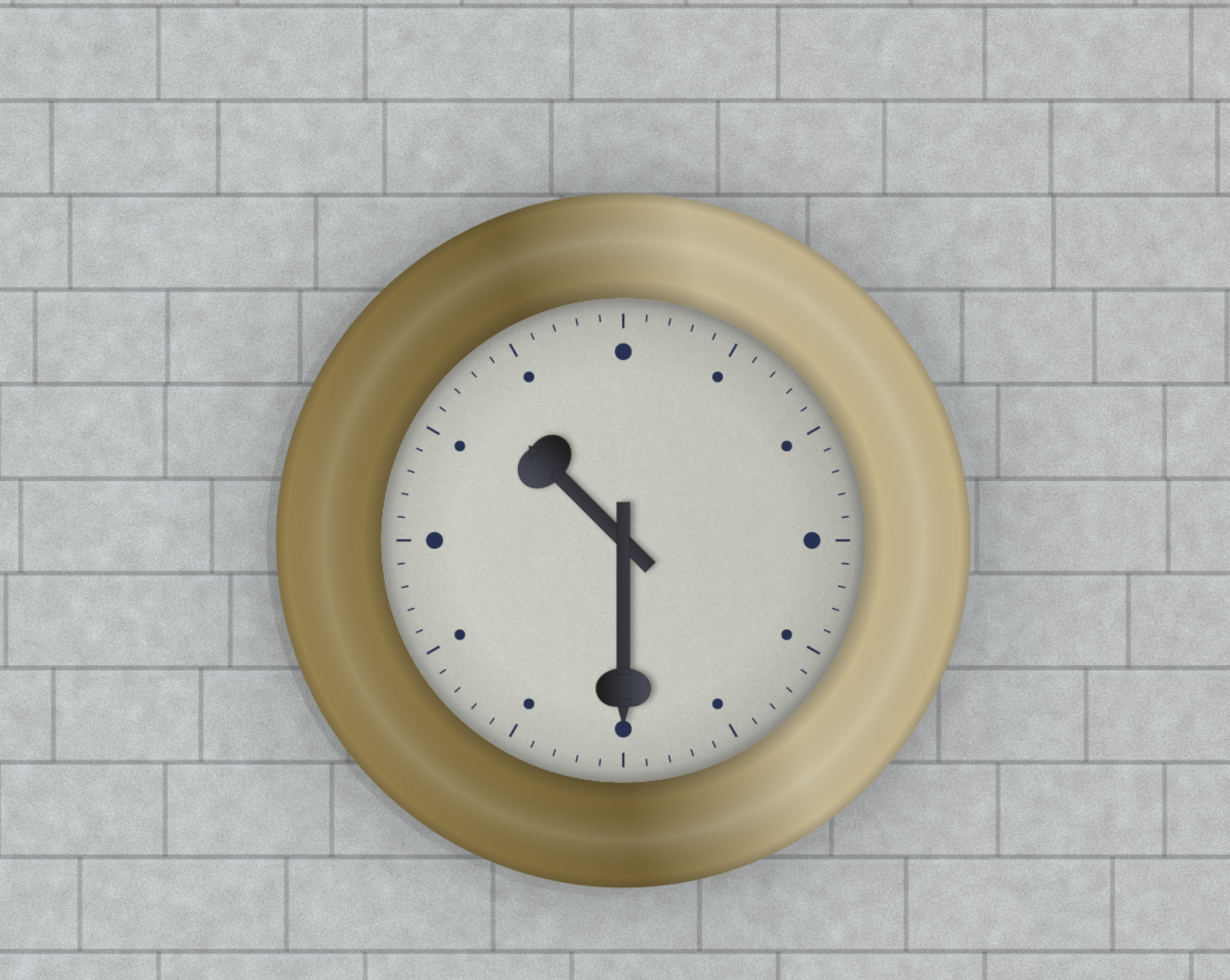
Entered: 10 h 30 min
